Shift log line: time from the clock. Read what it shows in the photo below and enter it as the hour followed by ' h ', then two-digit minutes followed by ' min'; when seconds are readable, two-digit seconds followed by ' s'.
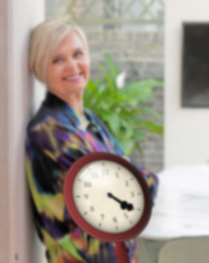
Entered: 4 h 21 min
